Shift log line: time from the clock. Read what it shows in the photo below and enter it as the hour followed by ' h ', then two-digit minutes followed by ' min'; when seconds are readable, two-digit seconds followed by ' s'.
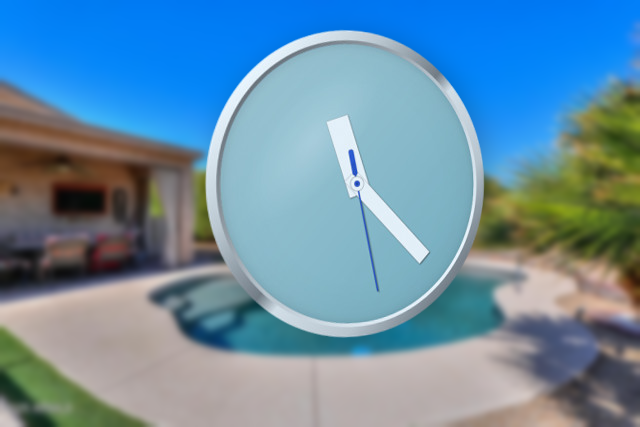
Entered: 11 h 22 min 28 s
